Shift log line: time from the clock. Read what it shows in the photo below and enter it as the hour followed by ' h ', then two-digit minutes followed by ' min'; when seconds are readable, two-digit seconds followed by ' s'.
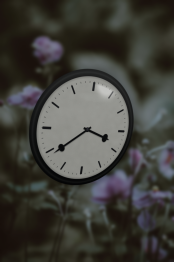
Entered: 3 h 39 min
